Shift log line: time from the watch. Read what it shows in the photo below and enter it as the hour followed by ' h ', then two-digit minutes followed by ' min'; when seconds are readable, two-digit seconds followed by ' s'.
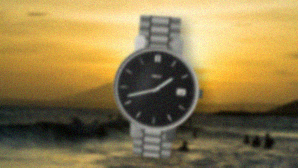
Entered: 1 h 42 min
